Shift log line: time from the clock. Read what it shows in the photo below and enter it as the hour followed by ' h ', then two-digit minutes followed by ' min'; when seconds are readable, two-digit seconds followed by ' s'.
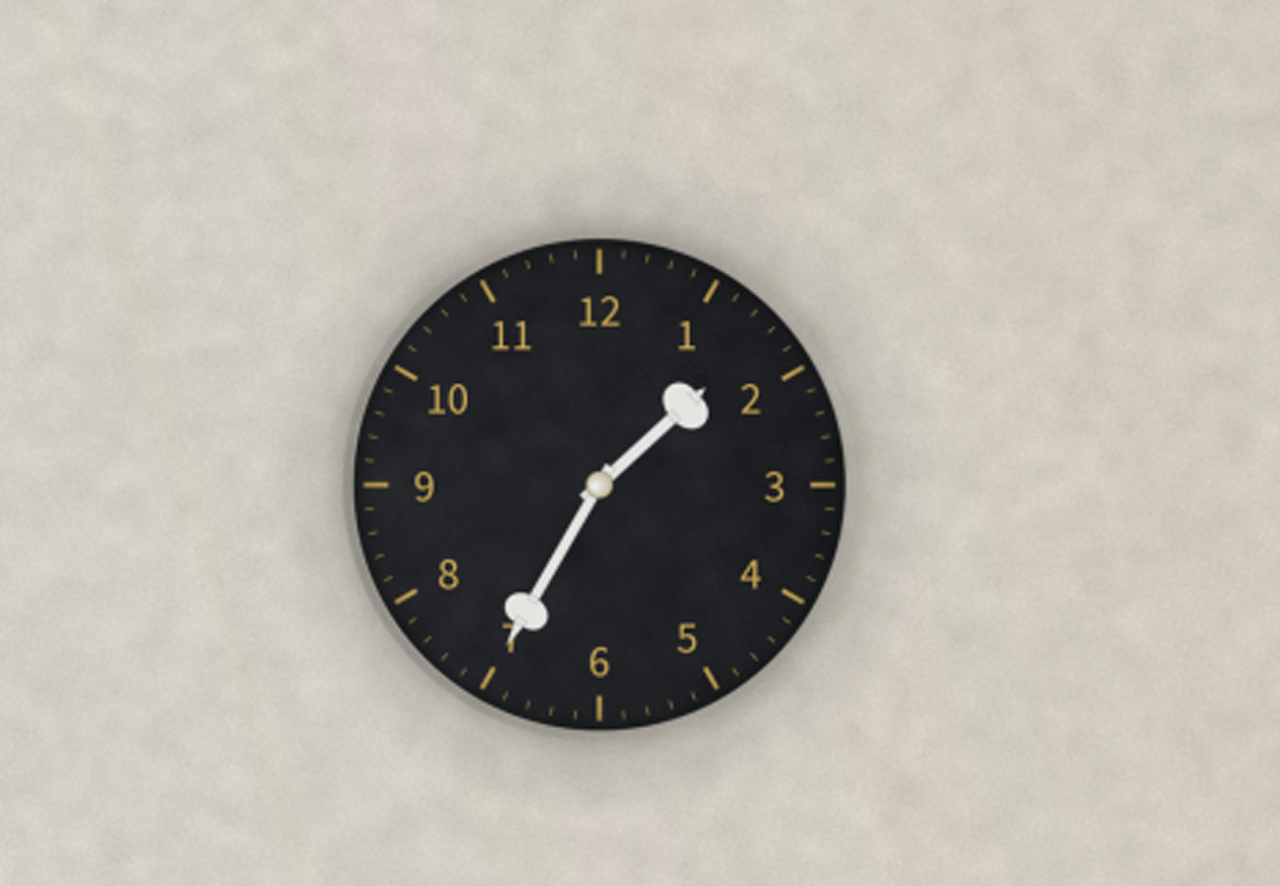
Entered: 1 h 35 min
